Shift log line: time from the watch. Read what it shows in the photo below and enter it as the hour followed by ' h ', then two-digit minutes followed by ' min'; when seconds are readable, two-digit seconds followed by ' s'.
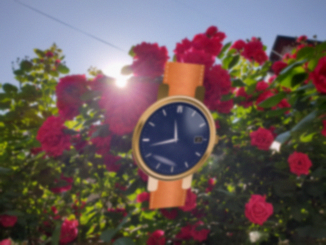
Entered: 11 h 43 min
